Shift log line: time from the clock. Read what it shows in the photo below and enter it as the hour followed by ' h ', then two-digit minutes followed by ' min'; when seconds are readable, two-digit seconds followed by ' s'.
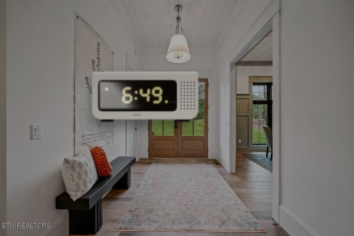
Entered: 6 h 49 min
